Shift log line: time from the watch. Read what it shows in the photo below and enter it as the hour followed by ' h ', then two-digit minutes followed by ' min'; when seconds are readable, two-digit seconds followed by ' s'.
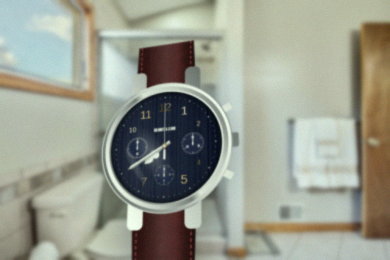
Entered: 7 h 40 min
